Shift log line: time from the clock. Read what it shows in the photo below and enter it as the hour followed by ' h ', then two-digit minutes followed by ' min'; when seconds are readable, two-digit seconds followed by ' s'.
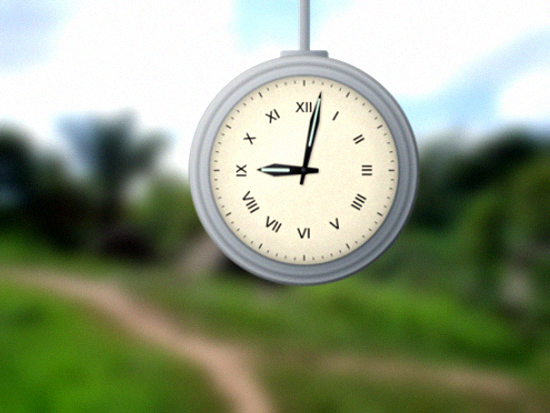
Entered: 9 h 02 min
